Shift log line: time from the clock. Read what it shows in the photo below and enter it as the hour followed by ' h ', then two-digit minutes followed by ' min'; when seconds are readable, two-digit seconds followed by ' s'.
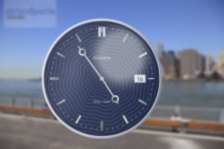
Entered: 4 h 54 min
